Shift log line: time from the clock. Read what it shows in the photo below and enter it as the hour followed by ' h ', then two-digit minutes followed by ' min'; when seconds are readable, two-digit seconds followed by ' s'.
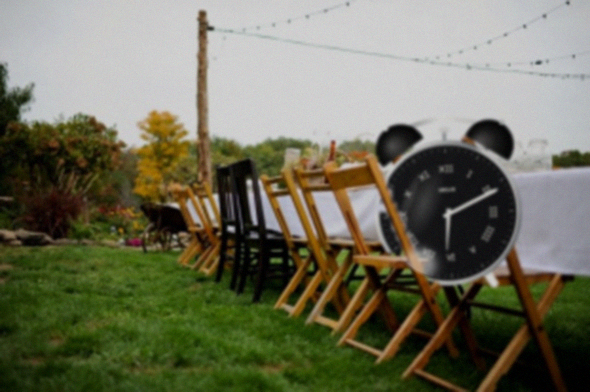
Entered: 6 h 11 min
